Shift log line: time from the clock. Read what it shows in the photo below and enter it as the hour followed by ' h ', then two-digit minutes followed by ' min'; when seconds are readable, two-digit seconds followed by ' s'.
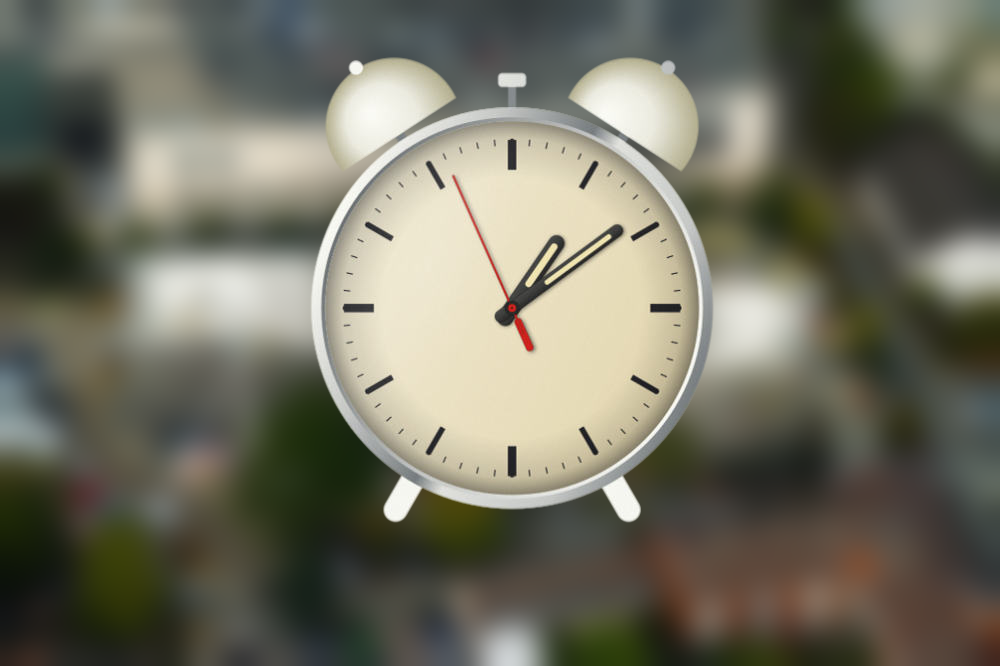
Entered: 1 h 08 min 56 s
